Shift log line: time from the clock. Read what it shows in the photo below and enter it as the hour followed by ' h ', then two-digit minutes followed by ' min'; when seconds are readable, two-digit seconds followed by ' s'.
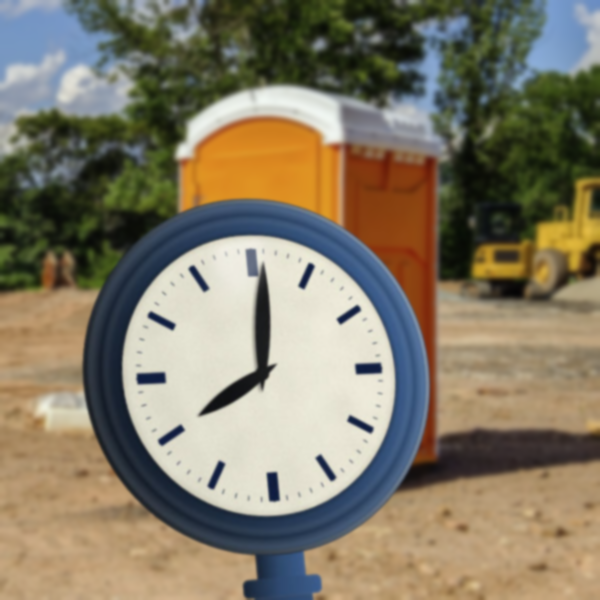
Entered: 8 h 01 min
